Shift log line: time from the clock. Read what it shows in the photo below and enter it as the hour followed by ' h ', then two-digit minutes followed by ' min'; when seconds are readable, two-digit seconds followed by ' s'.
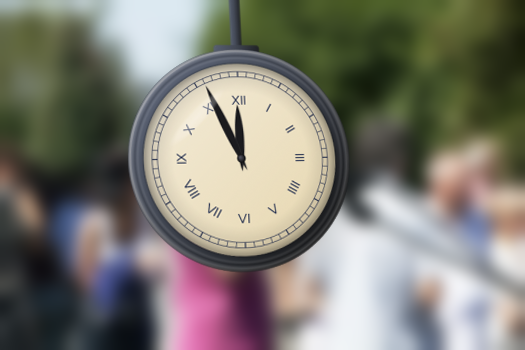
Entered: 11 h 56 min
